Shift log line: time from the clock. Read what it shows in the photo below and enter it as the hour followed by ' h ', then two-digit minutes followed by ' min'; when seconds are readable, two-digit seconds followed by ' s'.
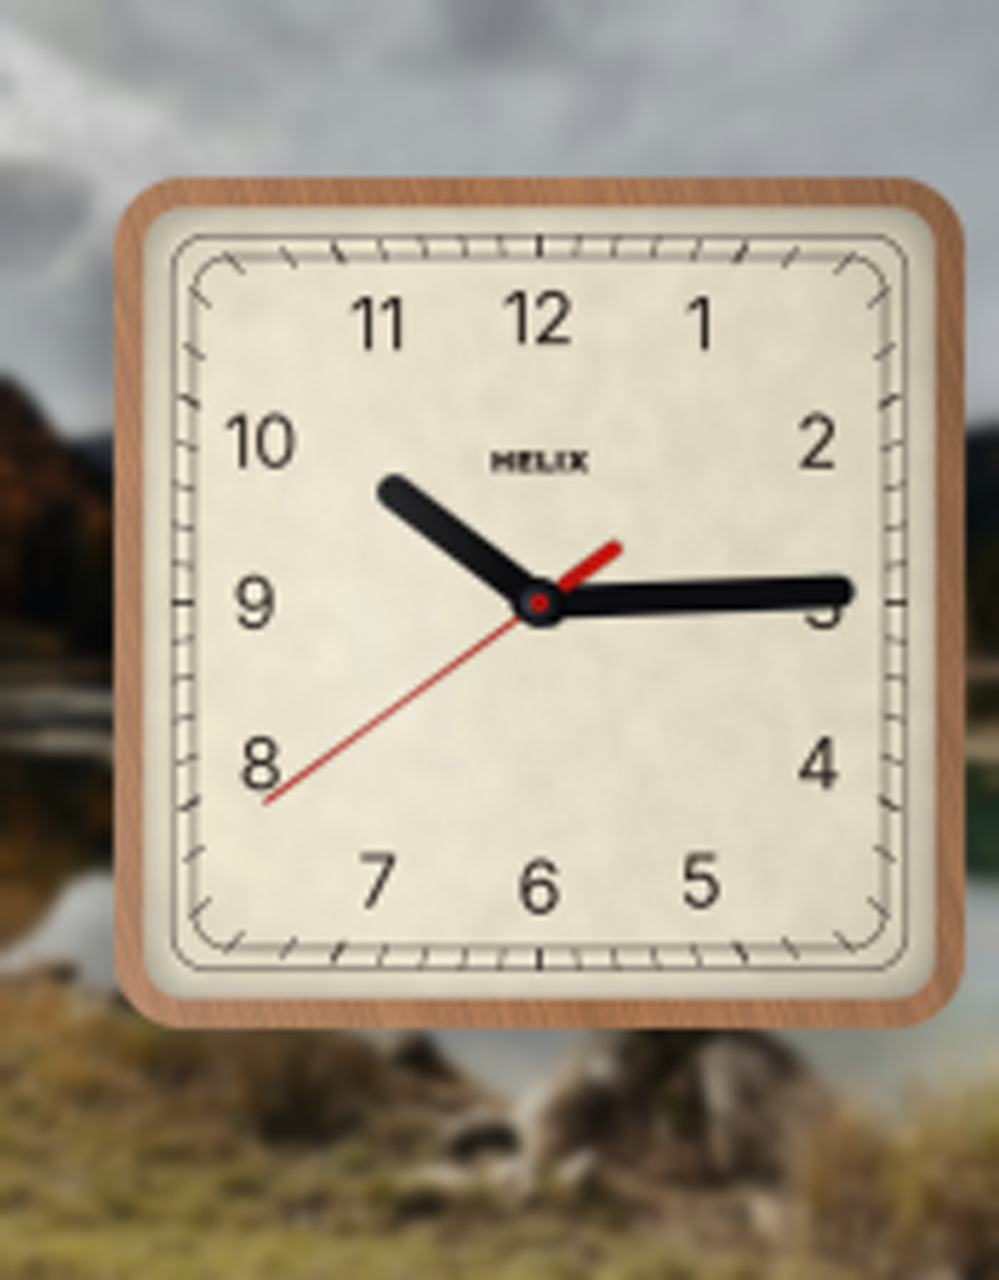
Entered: 10 h 14 min 39 s
